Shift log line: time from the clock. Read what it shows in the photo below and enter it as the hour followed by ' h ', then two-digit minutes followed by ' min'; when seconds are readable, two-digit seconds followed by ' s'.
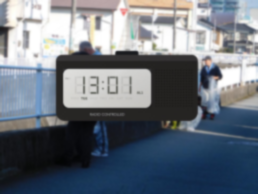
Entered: 13 h 01 min
